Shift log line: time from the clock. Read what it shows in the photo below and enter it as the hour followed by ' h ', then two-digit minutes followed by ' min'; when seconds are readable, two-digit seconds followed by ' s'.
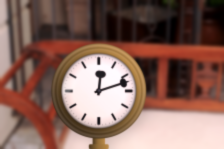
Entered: 12 h 12 min
